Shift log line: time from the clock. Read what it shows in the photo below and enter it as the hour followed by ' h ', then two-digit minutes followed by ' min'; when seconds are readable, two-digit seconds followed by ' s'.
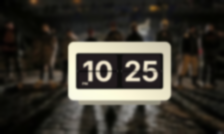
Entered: 10 h 25 min
